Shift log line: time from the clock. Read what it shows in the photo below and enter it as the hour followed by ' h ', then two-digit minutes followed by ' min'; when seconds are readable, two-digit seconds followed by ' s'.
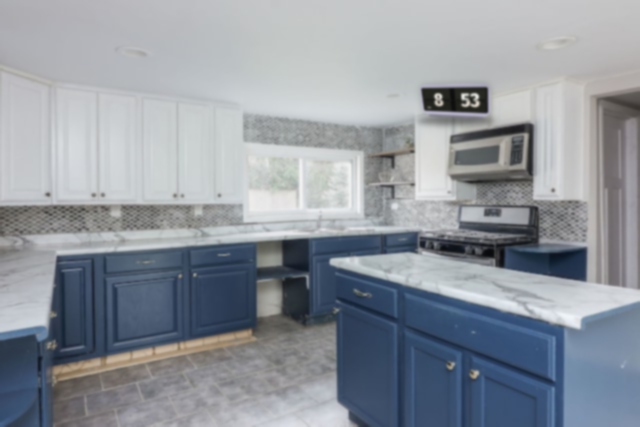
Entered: 8 h 53 min
